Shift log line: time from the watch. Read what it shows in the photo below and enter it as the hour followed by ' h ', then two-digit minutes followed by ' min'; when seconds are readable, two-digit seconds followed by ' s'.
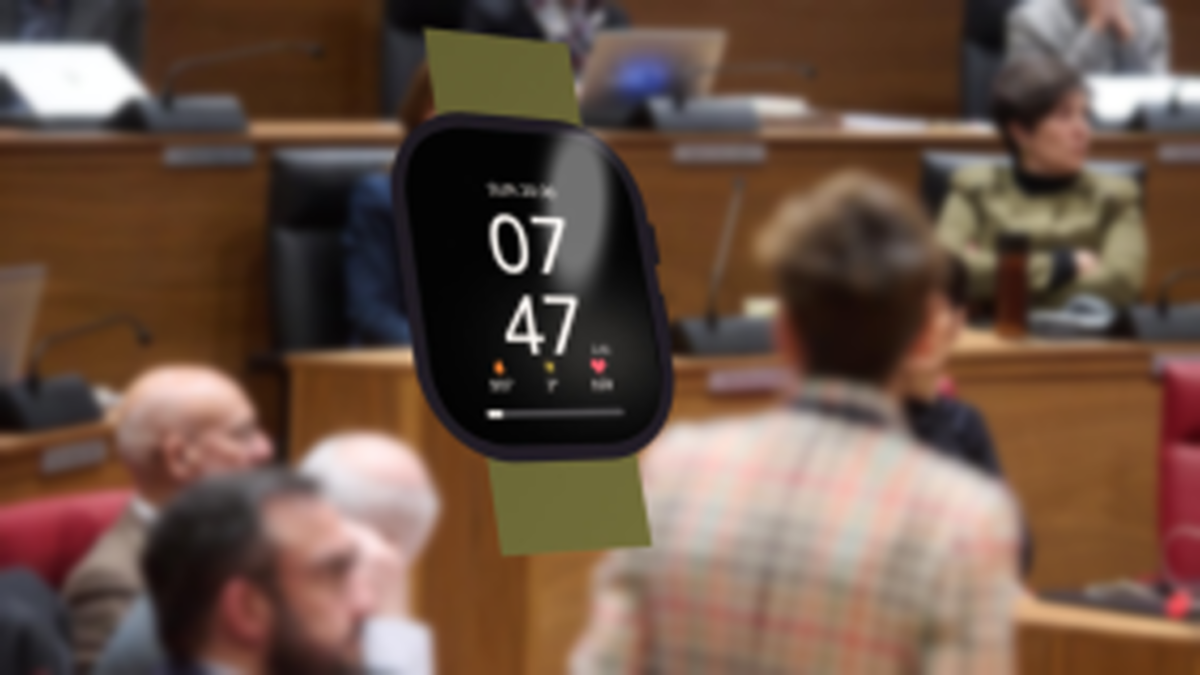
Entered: 7 h 47 min
